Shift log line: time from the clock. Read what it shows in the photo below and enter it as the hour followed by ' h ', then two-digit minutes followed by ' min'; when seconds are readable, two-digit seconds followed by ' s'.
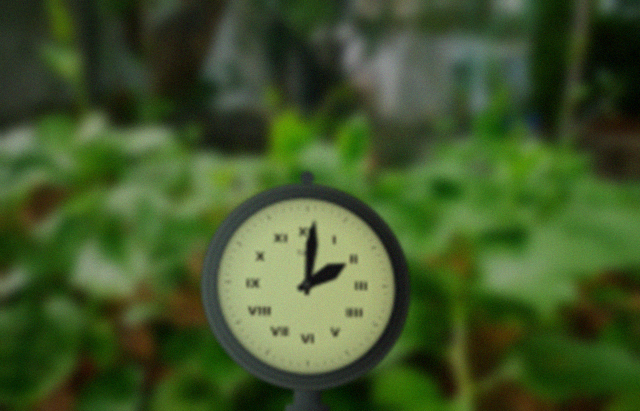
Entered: 2 h 01 min
